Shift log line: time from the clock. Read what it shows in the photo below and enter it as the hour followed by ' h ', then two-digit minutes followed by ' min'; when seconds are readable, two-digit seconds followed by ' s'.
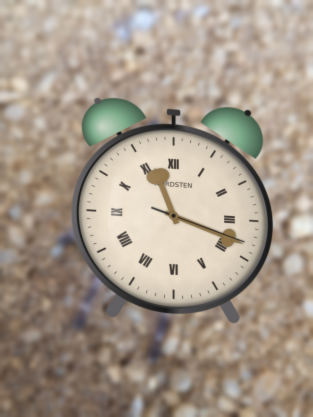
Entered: 11 h 18 min 18 s
